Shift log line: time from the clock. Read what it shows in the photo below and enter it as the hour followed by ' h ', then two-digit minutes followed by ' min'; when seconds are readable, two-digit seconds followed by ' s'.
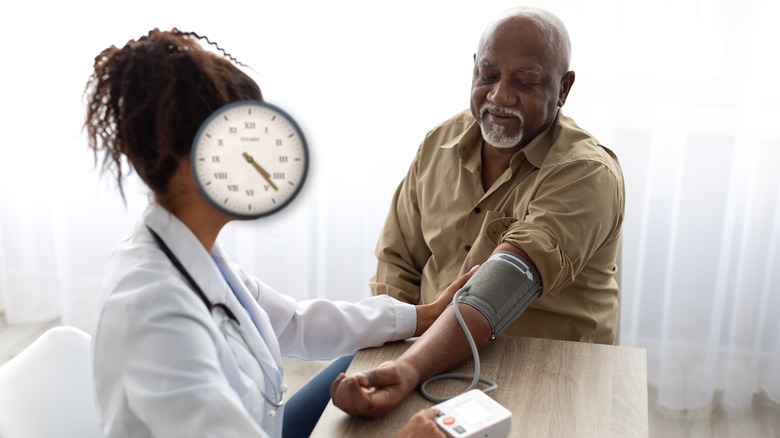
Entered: 4 h 23 min
